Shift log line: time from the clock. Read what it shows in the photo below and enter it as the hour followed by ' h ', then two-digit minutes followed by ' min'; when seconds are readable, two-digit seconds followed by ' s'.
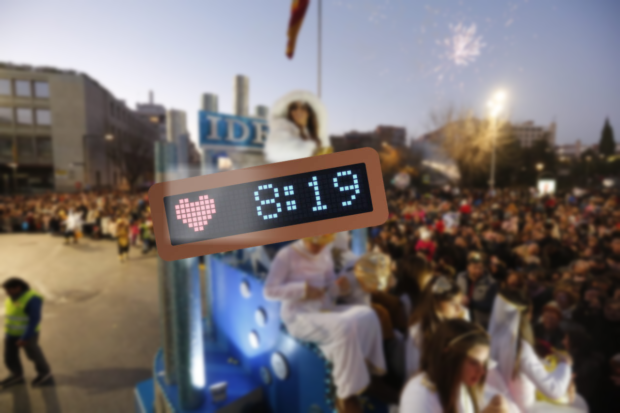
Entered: 8 h 19 min
